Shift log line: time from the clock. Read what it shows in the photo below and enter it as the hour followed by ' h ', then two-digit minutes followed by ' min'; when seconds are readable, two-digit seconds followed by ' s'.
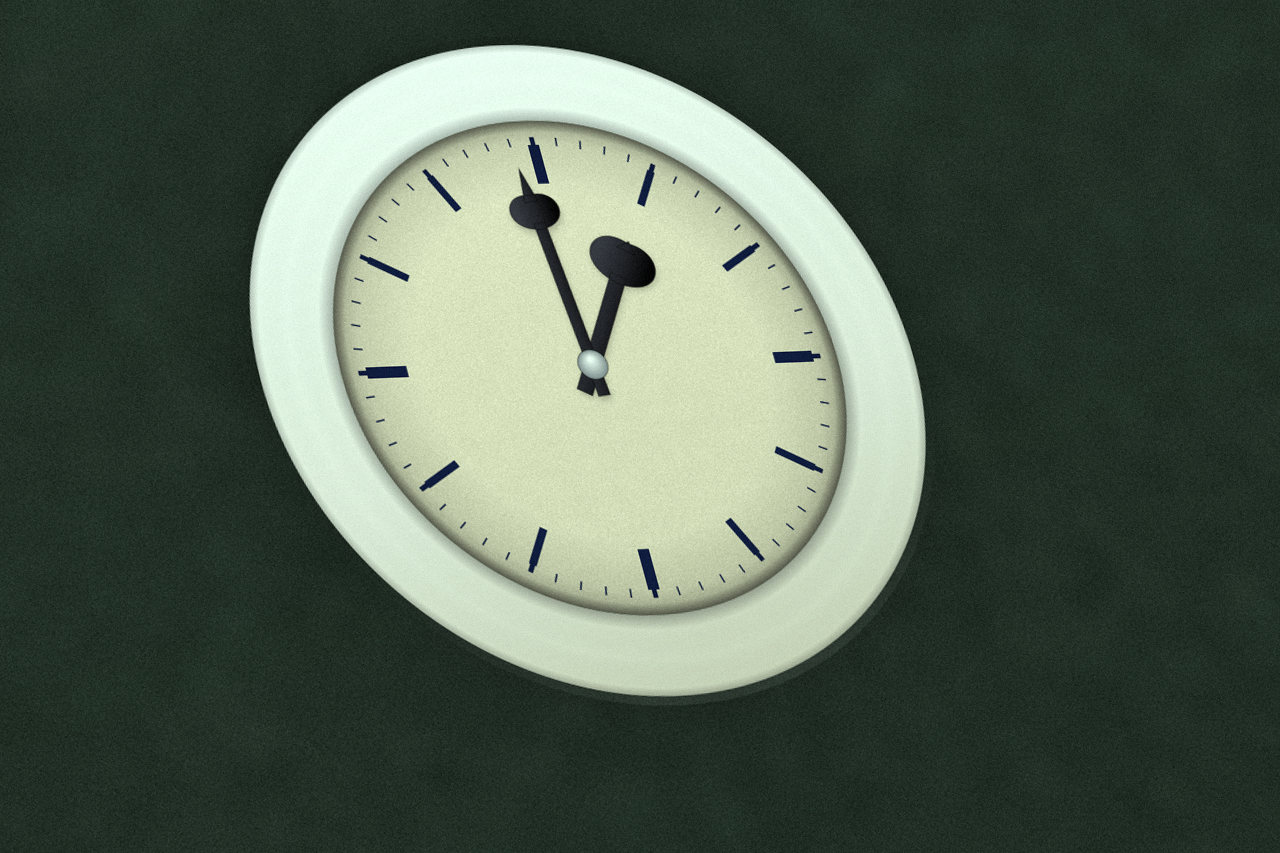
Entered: 12 h 59 min
